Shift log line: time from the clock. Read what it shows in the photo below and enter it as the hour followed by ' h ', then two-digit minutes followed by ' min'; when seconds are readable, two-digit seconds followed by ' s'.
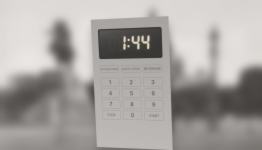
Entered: 1 h 44 min
